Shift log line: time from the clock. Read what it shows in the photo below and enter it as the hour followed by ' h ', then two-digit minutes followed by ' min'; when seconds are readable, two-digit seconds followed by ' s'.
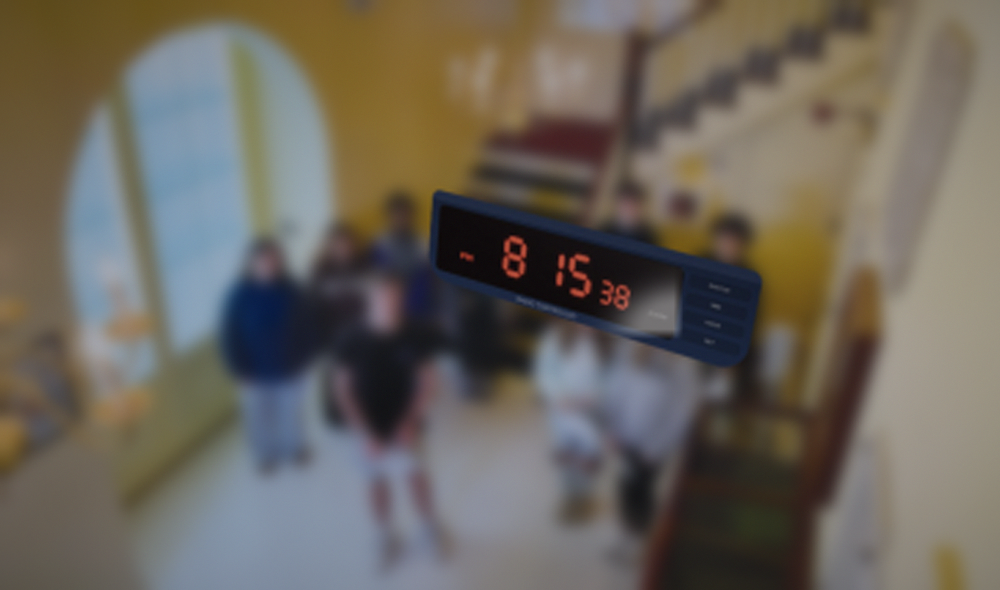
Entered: 8 h 15 min 38 s
